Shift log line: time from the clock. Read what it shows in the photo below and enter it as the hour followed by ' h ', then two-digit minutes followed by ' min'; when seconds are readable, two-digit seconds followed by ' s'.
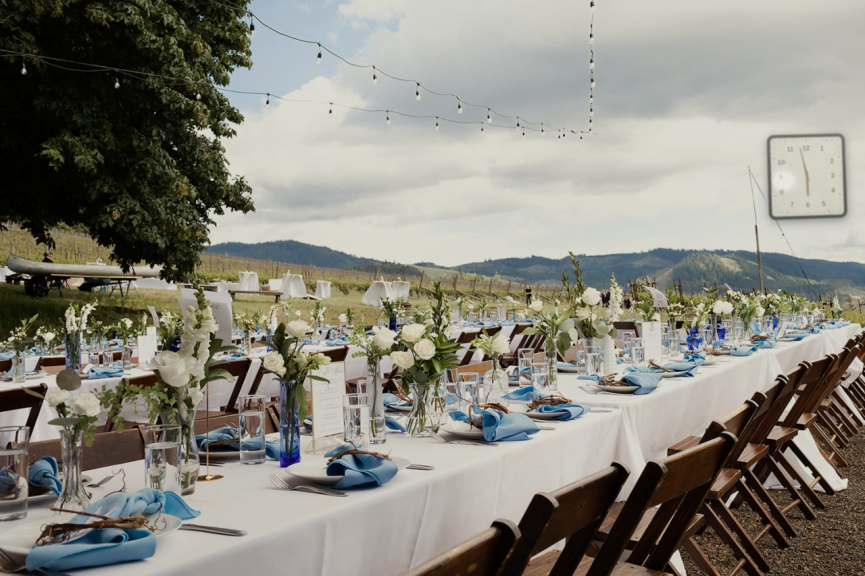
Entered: 5 h 58 min
